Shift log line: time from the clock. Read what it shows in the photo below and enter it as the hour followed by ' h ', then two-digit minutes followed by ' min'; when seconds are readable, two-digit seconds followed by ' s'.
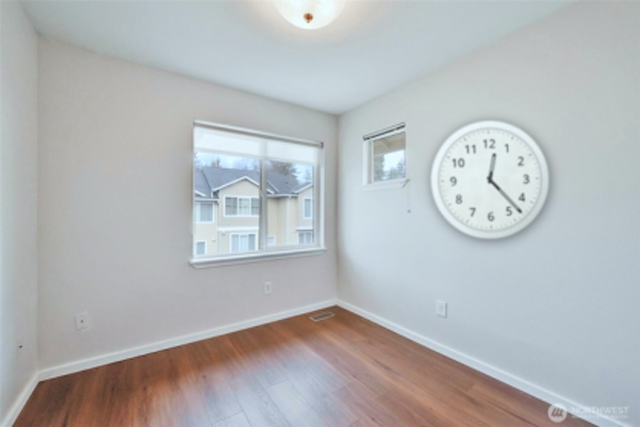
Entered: 12 h 23 min
